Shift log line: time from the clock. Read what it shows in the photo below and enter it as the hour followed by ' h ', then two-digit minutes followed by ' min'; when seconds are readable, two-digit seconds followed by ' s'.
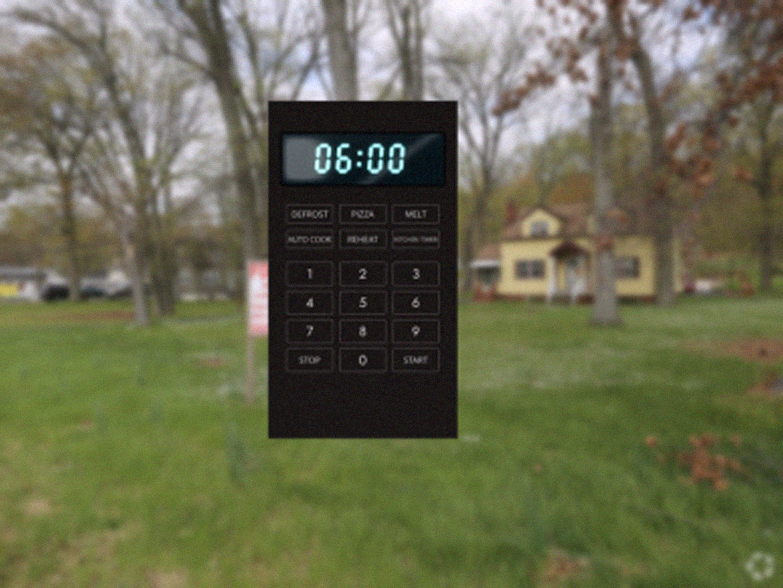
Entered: 6 h 00 min
